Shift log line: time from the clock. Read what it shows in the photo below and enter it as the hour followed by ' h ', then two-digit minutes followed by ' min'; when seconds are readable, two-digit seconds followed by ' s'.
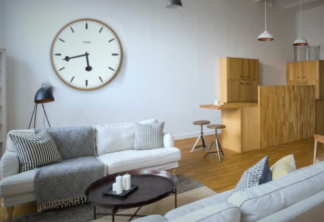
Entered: 5 h 43 min
